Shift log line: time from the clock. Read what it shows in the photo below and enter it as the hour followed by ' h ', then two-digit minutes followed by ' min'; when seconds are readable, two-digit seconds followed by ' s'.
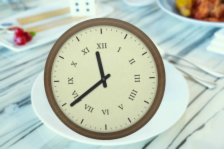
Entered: 11 h 39 min
